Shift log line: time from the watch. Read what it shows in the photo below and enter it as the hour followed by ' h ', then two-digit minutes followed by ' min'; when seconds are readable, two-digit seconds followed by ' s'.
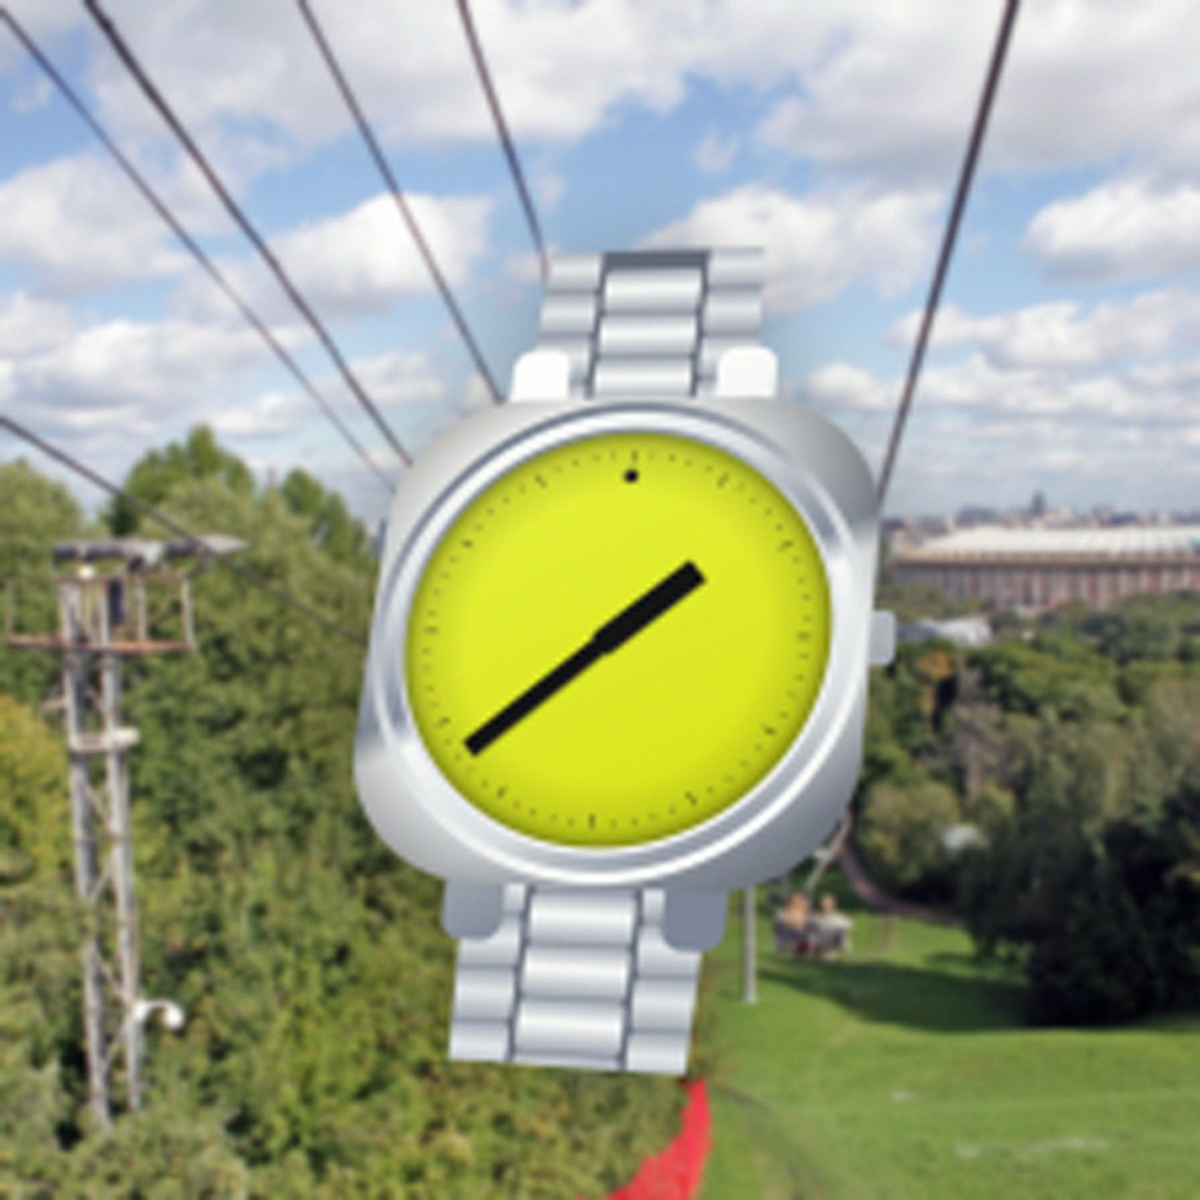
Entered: 1 h 38 min
